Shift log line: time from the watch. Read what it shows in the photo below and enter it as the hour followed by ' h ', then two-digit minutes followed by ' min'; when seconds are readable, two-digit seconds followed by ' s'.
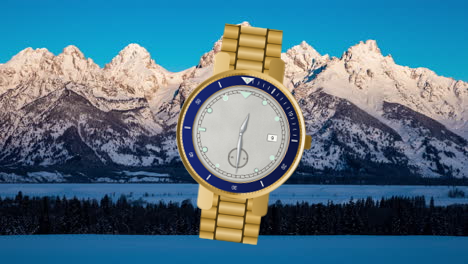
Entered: 12 h 30 min
